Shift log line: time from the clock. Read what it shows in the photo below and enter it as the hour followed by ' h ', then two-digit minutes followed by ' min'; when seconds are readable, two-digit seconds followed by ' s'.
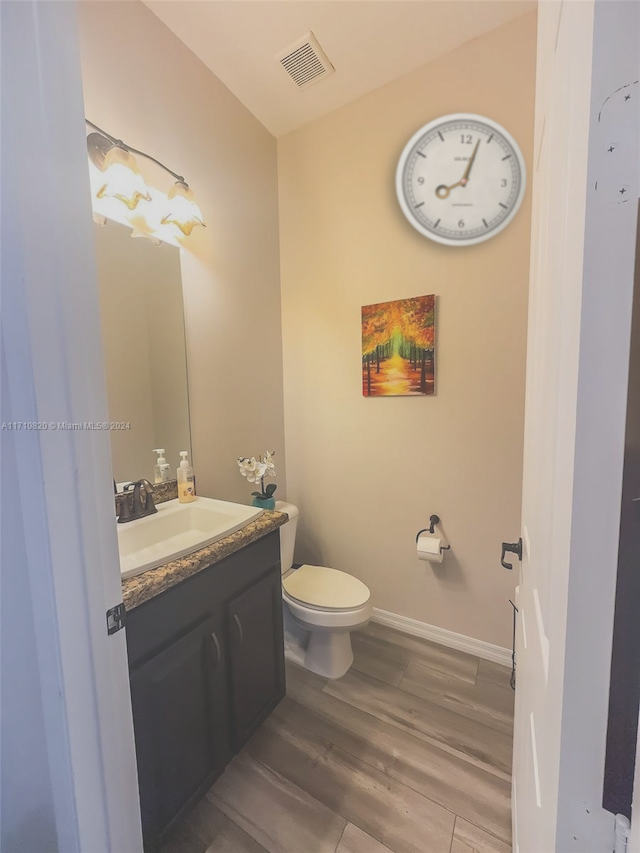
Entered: 8 h 03 min
